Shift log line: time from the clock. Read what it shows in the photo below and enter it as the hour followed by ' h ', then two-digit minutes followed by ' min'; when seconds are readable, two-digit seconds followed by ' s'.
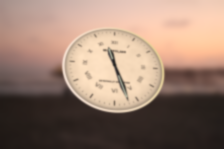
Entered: 11 h 27 min
